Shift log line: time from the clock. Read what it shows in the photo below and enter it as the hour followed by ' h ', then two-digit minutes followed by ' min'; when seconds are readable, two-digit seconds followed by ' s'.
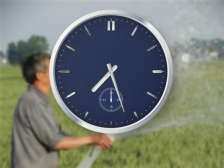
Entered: 7 h 27 min
